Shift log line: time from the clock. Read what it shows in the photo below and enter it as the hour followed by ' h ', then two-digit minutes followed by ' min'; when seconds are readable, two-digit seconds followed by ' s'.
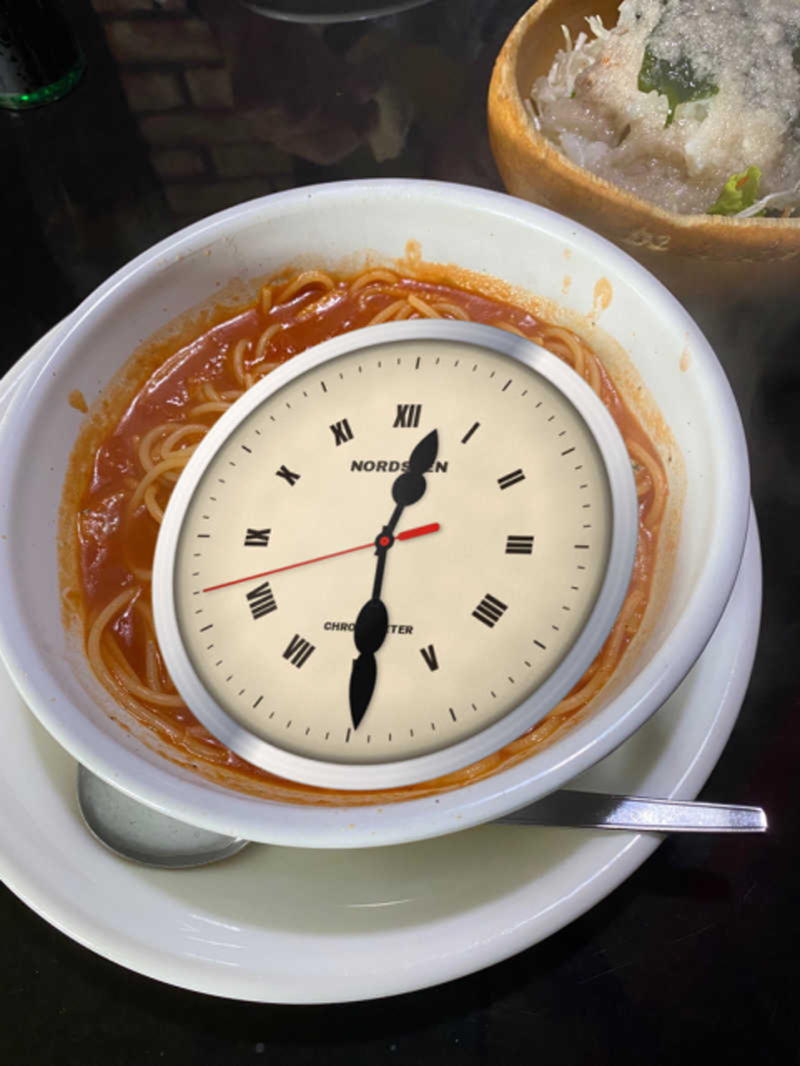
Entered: 12 h 29 min 42 s
